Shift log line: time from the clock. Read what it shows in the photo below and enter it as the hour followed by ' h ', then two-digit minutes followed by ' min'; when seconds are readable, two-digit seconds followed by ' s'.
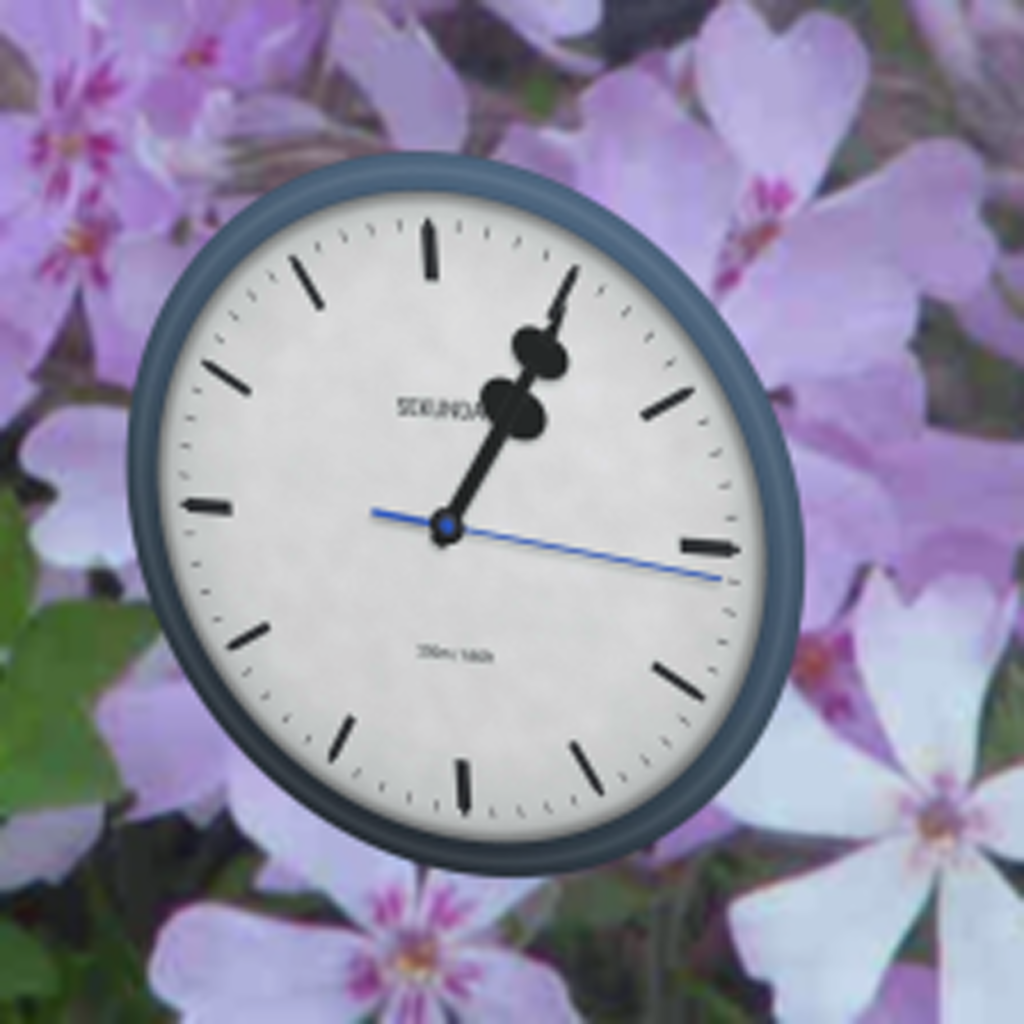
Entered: 1 h 05 min 16 s
